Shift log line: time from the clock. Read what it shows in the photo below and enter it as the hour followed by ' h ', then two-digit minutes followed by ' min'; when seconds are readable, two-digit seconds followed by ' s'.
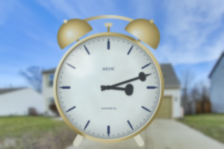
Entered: 3 h 12 min
